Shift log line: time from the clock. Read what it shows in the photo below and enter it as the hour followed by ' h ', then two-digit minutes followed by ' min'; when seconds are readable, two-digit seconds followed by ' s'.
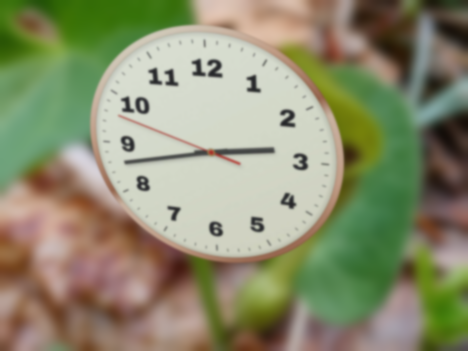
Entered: 2 h 42 min 48 s
